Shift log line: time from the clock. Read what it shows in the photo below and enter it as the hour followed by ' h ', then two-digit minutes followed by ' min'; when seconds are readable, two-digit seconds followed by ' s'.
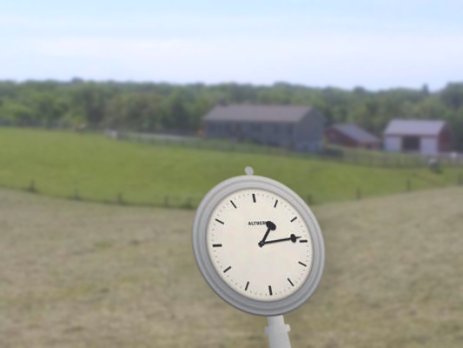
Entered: 1 h 14 min
